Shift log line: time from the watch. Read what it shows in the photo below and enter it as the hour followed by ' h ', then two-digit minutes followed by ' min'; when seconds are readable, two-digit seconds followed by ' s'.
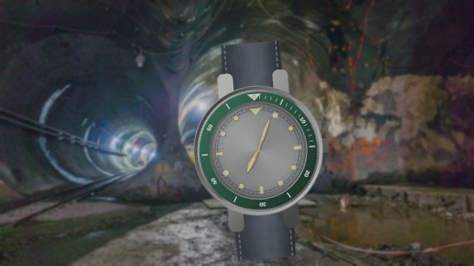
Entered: 7 h 04 min
